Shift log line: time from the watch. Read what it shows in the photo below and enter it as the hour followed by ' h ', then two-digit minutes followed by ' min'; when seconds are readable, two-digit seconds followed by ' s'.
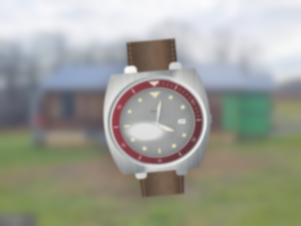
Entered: 4 h 02 min
